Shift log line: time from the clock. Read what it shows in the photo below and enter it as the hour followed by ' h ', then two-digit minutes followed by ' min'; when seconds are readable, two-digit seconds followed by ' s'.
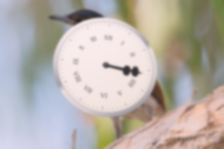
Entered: 3 h 16 min
